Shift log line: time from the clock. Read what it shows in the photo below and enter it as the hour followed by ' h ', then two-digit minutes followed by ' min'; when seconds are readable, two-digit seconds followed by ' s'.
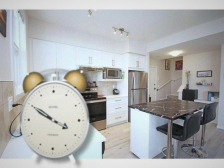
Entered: 3 h 50 min
